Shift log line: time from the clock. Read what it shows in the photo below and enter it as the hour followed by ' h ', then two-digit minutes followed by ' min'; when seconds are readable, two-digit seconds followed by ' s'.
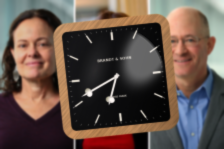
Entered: 6 h 41 min
